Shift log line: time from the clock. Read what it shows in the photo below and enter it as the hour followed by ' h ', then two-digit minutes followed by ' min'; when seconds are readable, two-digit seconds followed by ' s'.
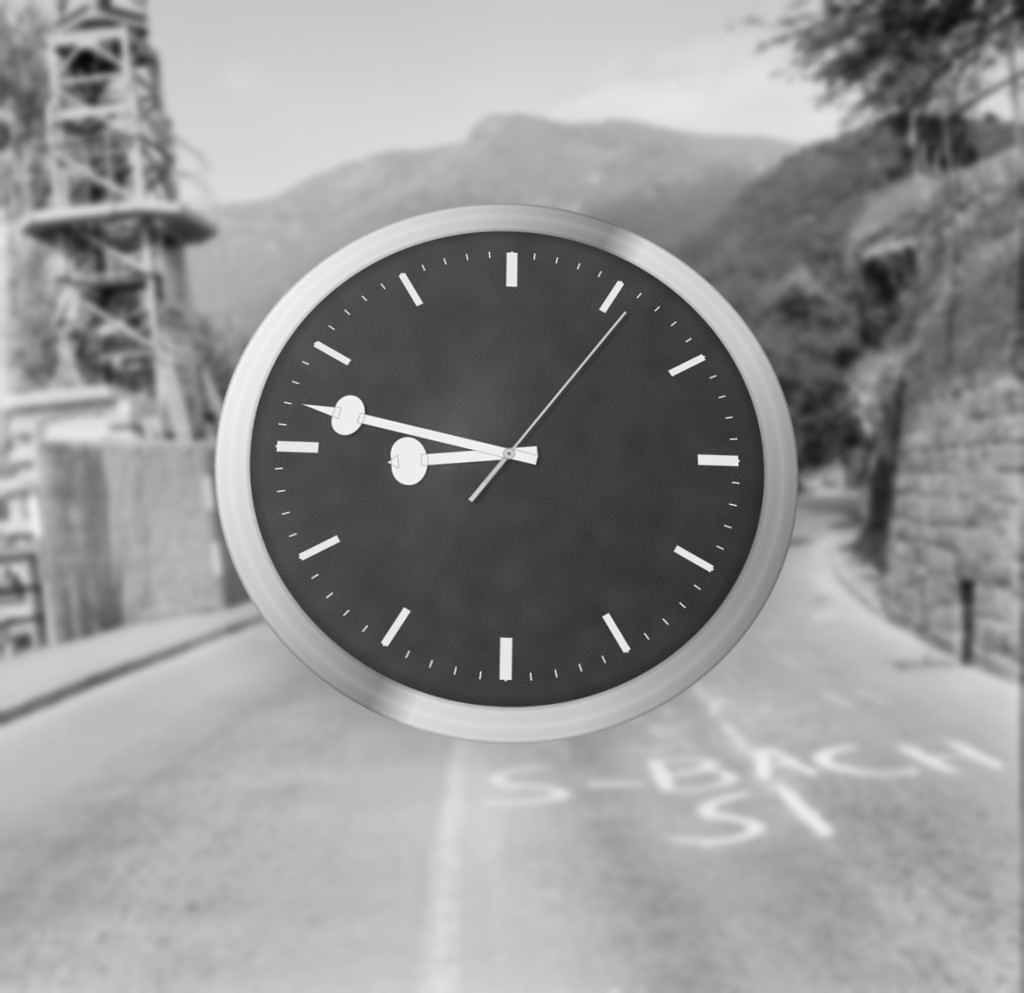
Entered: 8 h 47 min 06 s
